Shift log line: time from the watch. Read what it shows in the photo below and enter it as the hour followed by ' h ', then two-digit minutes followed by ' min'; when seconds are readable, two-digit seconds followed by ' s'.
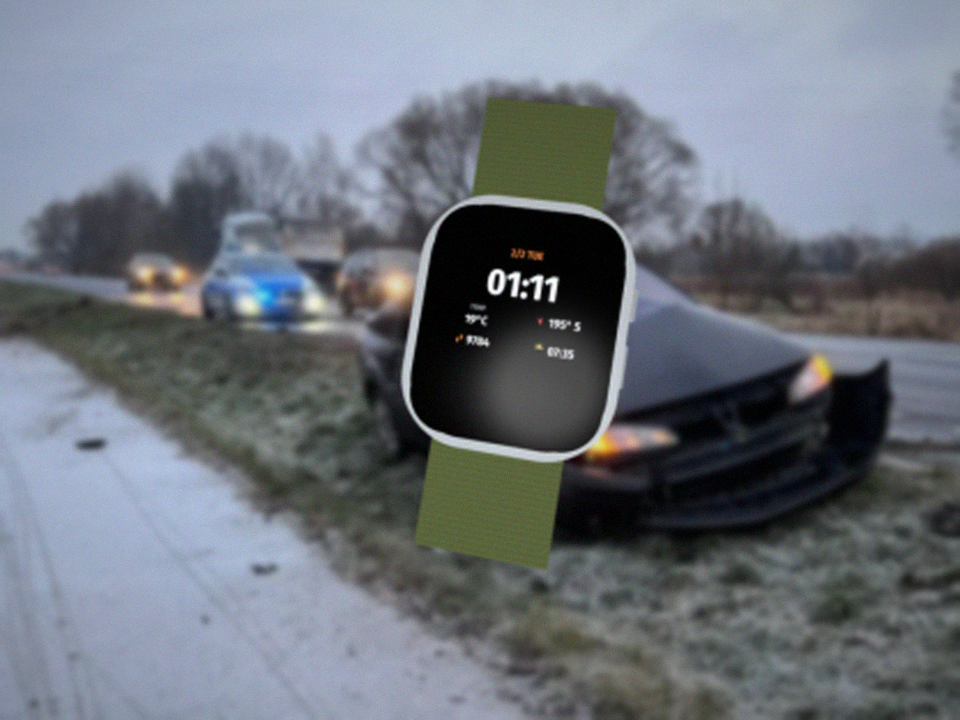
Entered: 1 h 11 min
